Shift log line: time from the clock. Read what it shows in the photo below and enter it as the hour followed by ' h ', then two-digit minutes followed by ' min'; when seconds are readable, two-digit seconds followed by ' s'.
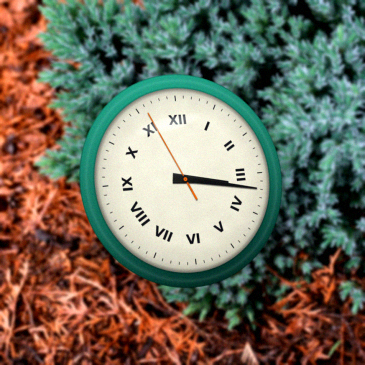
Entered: 3 h 16 min 56 s
